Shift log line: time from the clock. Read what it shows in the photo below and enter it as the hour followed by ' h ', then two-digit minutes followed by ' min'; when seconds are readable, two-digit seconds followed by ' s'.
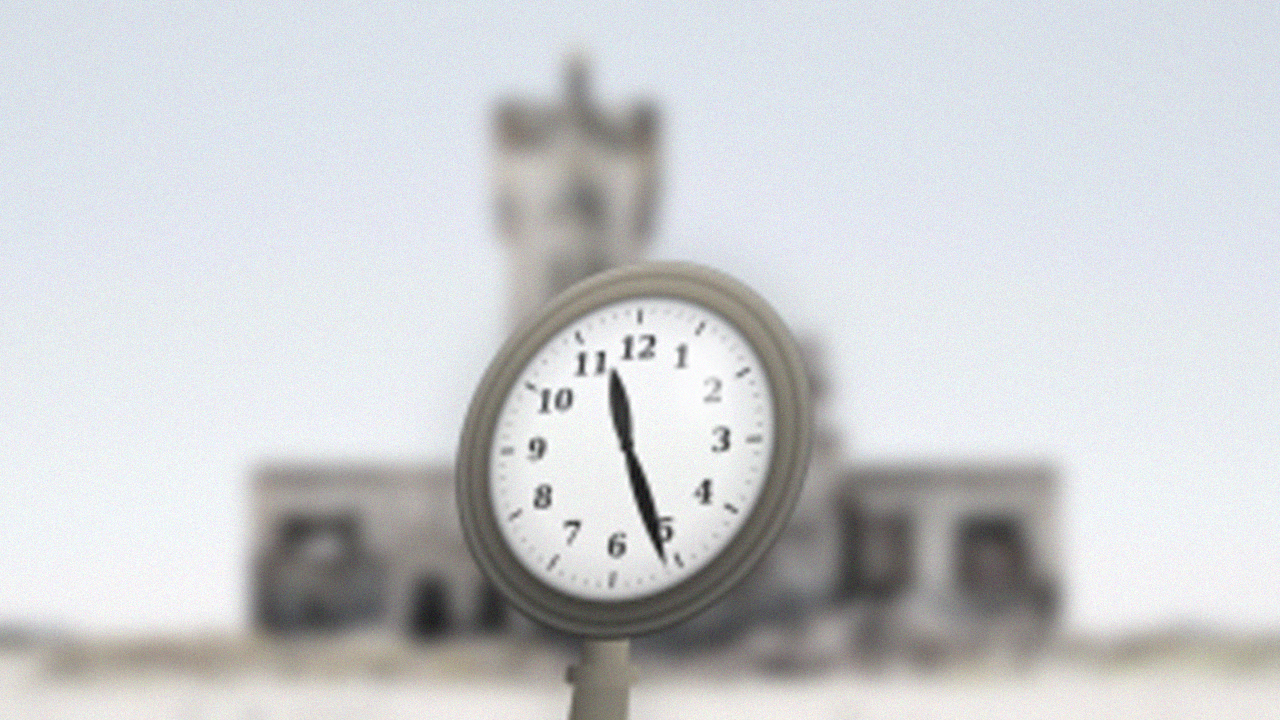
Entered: 11 h 26 min
